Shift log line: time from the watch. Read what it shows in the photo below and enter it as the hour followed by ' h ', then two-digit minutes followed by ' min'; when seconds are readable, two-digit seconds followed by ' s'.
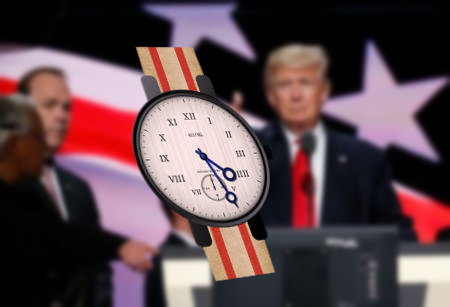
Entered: 4 h 27 min
